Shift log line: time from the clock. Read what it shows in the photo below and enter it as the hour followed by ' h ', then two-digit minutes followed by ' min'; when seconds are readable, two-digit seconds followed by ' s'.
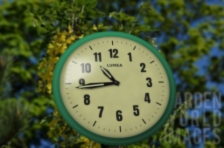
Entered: 10 h 44 min
